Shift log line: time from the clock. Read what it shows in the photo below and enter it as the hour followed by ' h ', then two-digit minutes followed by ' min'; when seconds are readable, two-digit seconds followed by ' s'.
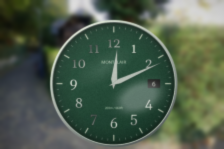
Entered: 12 h 11 min
